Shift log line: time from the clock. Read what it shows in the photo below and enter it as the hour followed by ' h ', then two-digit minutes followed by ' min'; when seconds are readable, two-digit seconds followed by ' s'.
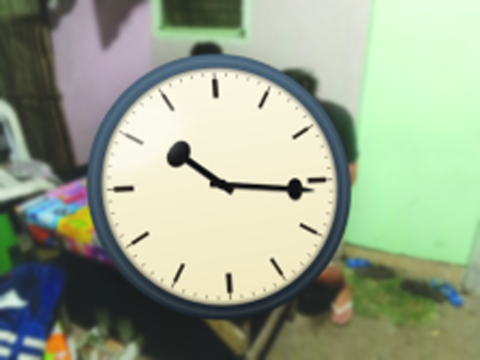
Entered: 10 h 16 min
